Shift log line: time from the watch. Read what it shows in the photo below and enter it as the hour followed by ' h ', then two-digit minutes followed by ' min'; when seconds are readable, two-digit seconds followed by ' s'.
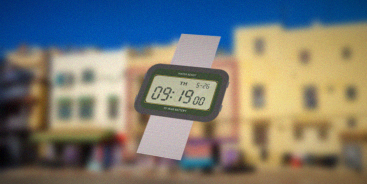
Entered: 9 h 19 min 00 s
